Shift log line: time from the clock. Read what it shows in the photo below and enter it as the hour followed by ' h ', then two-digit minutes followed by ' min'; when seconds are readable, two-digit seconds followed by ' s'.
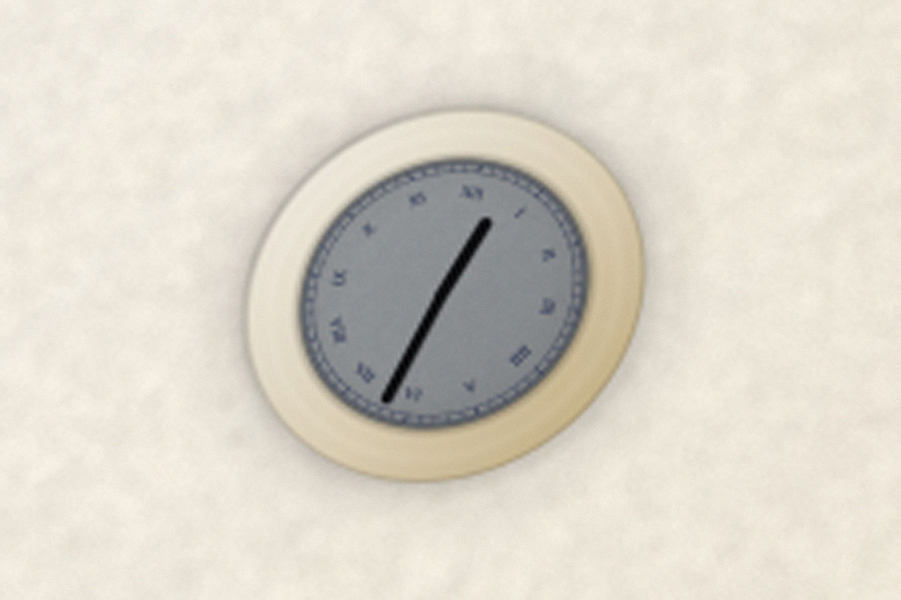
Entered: 12 h 32 min
